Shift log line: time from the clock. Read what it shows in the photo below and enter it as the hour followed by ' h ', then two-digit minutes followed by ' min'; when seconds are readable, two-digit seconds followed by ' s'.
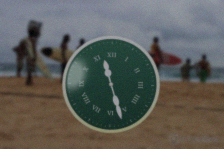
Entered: 11 h 27 min
